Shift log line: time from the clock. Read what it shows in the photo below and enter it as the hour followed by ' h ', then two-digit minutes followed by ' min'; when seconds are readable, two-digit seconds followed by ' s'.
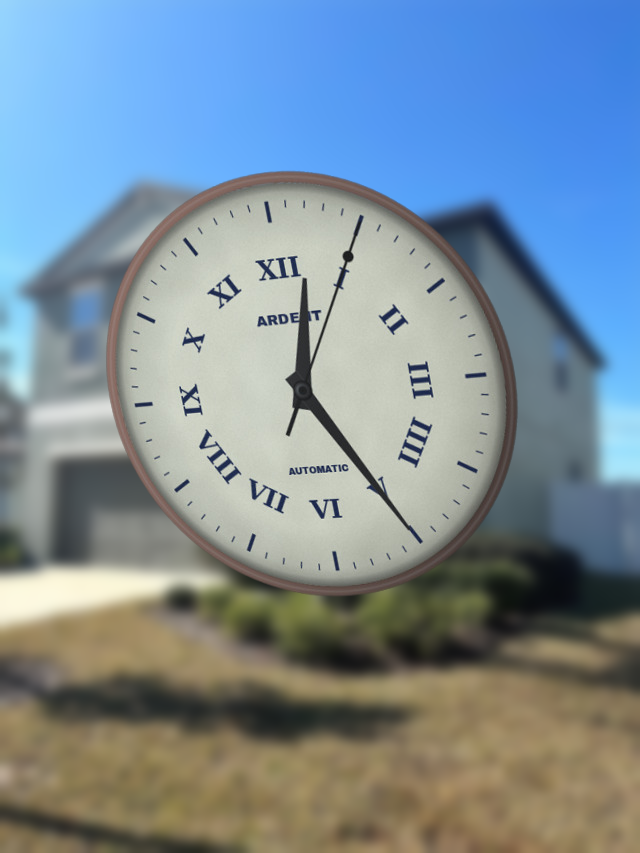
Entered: 12 h 25 min 05 s
